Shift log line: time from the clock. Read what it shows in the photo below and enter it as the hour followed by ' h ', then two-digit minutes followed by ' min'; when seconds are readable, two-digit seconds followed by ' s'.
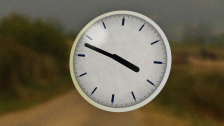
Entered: 3 h 48 min
